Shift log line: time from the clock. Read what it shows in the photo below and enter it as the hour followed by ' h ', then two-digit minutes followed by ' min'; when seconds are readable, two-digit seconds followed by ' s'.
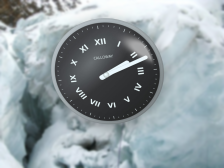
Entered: 2 h 12 min
